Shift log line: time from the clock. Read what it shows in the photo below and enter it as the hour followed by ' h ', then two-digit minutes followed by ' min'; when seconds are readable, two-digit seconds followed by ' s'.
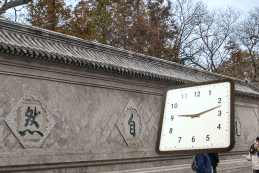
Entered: 9 h 12 min
